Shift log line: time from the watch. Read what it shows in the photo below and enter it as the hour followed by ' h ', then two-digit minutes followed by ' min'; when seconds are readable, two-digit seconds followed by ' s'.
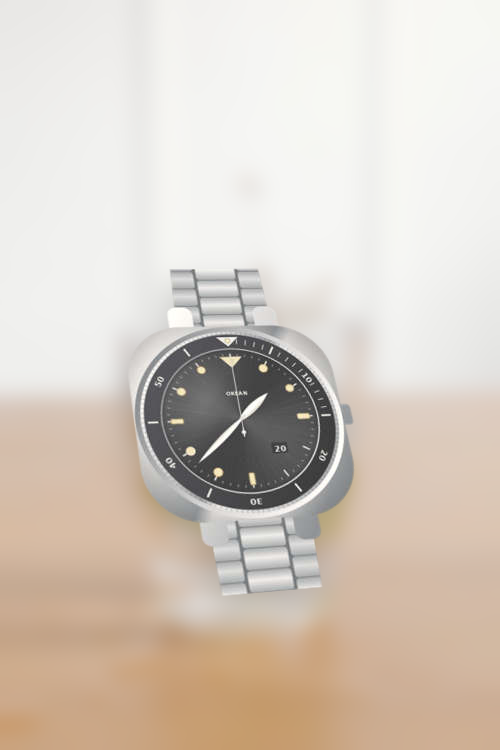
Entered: 1 h 38 min 00 s
